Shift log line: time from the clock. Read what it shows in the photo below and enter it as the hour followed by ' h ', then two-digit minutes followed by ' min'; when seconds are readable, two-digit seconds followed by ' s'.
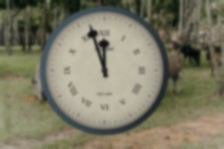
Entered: 11 h 57 min
